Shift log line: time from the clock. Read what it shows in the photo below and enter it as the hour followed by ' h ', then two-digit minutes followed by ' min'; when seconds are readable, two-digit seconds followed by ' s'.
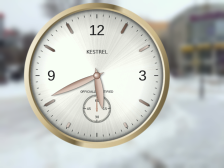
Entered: 5 h 41 min
